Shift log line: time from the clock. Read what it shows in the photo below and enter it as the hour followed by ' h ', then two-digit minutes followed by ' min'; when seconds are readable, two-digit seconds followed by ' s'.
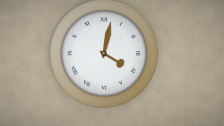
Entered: 4 h 02 min
